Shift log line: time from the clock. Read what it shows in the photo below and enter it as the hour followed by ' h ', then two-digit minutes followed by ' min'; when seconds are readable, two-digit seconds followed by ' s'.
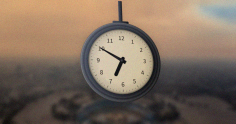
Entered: 6 h 50 min
